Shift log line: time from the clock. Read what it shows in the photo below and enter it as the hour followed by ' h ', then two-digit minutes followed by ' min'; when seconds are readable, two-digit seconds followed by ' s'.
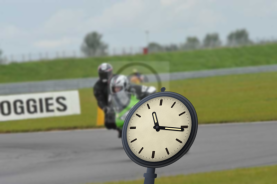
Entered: 11 h 16 min
